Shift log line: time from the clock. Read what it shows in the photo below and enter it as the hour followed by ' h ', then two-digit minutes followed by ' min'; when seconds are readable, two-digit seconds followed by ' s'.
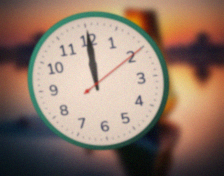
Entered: 12 h 00 min 10 s
